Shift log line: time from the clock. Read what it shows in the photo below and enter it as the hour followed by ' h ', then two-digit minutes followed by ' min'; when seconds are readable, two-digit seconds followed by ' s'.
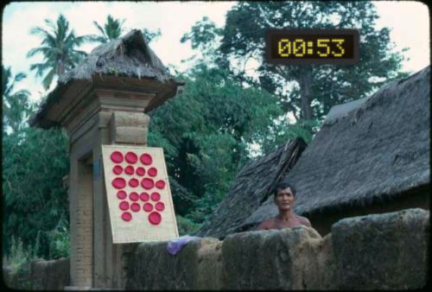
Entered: 0 h 53 min
